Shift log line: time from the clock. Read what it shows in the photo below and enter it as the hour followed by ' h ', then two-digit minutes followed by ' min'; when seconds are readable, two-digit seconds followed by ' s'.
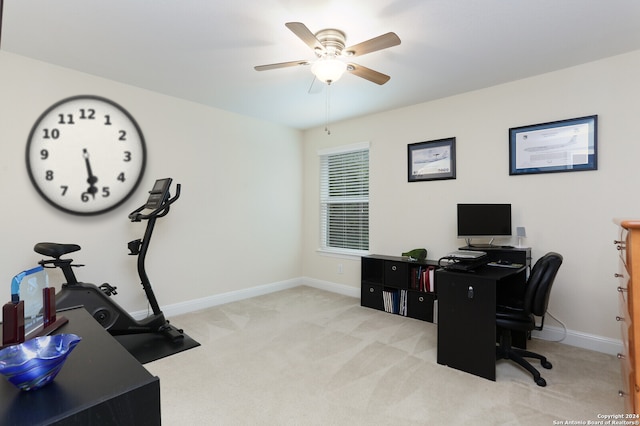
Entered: 5 h 28 min
